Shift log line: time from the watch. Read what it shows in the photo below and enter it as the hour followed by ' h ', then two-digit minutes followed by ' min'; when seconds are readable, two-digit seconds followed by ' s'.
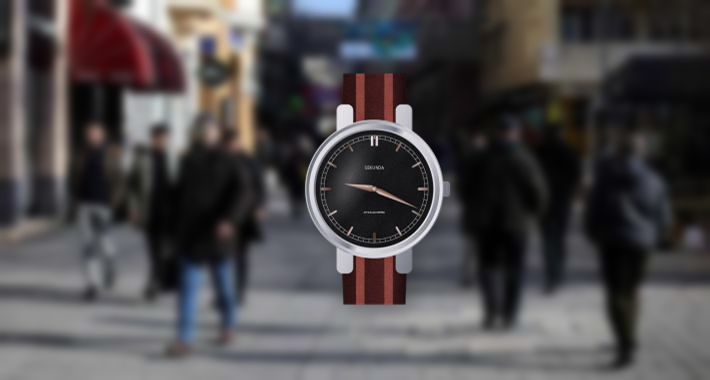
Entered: 9 h 19 min
